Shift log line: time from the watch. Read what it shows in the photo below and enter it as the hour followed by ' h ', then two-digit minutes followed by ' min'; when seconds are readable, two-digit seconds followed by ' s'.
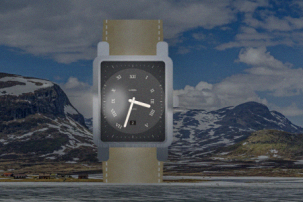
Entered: 3 h 33 min
